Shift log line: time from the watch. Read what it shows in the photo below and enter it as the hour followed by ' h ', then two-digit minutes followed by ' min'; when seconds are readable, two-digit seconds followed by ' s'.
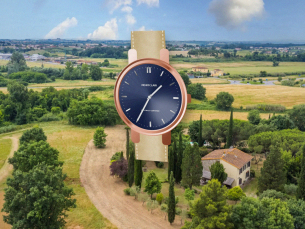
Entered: 1 h 35 min
